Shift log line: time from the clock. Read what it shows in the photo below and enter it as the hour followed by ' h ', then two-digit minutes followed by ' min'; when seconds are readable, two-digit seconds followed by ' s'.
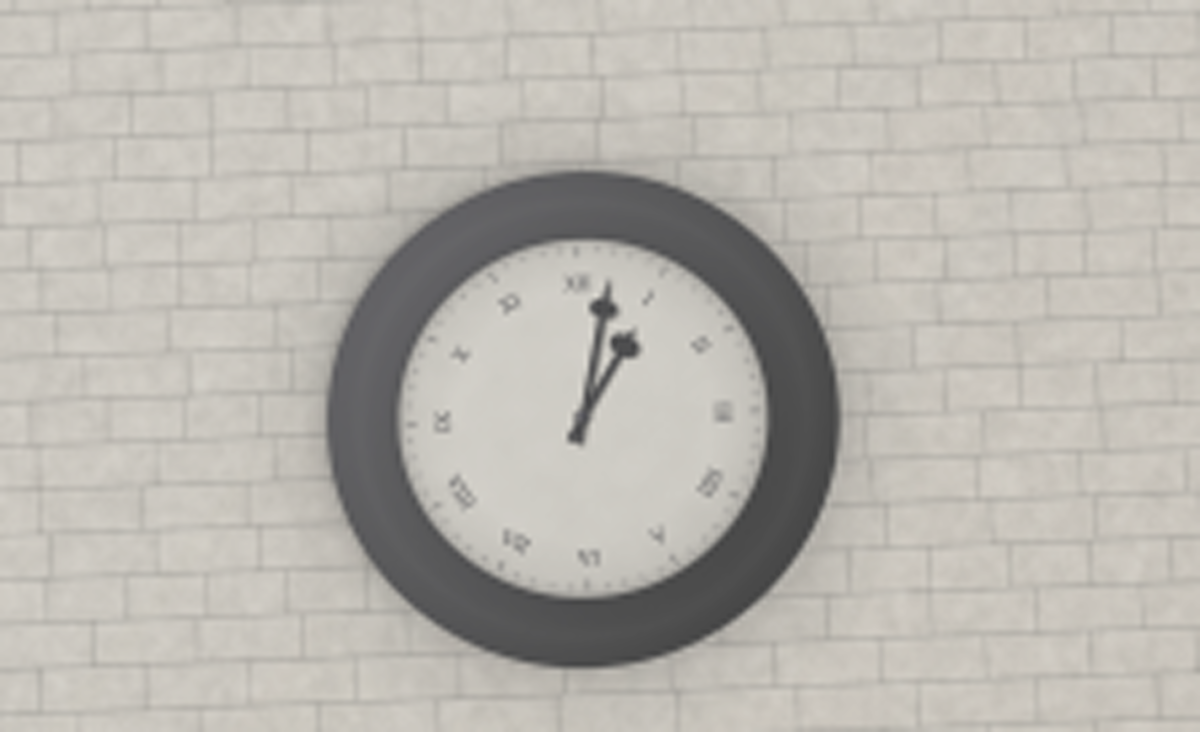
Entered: 1 h 02 min
